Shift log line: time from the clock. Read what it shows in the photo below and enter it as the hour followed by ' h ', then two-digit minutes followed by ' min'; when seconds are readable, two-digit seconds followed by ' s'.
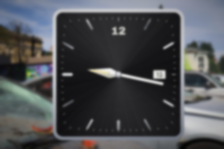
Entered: 9 h 17 min
